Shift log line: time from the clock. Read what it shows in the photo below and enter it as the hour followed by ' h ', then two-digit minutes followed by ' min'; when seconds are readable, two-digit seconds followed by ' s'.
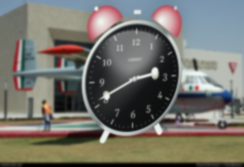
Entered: 2 h 41 min
